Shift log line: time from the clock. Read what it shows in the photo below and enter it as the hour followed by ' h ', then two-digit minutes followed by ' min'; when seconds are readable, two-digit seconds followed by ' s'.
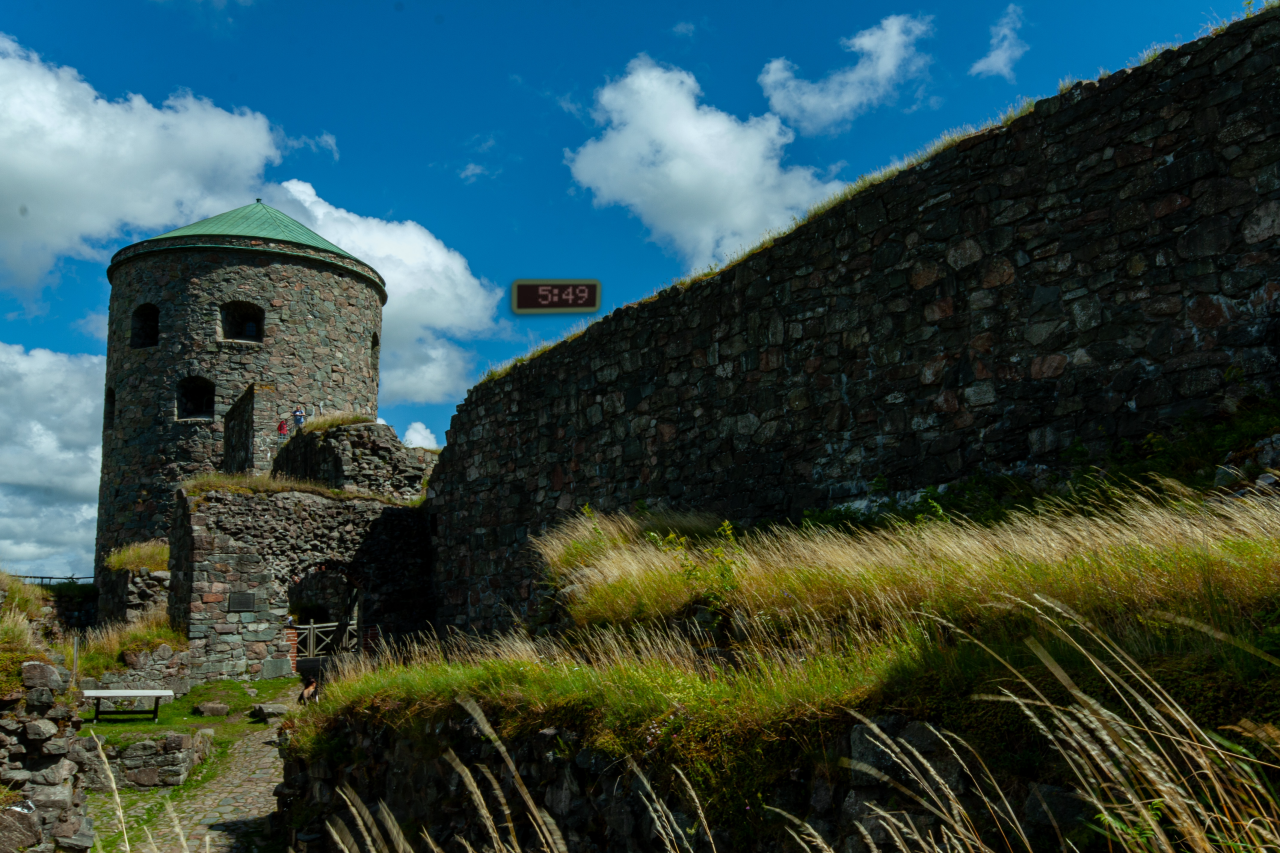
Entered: 5 h 49 min
